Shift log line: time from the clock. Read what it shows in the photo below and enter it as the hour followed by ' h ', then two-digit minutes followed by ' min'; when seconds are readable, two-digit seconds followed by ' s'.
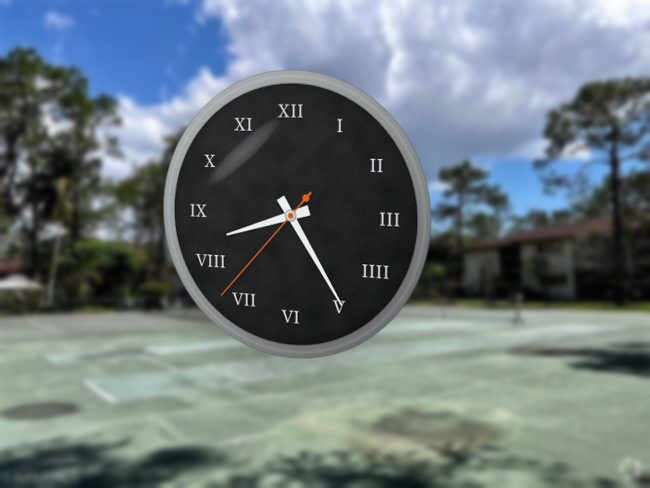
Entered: 8 h 24 min 37 s
